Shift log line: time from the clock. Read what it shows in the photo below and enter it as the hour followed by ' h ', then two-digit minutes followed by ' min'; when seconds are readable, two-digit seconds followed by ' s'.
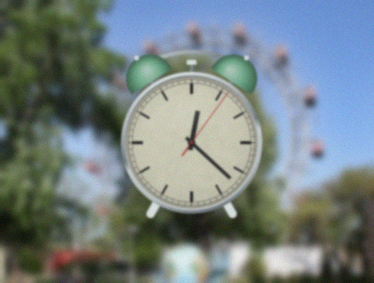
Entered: 12 h 22 min 06 s
